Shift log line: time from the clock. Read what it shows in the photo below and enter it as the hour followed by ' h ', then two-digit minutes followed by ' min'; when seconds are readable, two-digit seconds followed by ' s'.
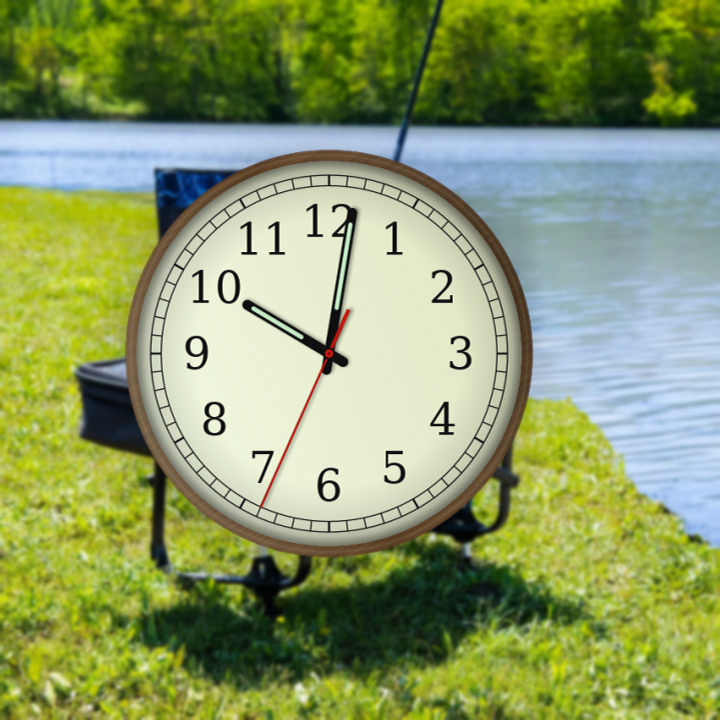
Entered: 10 h 01 min 34 s
